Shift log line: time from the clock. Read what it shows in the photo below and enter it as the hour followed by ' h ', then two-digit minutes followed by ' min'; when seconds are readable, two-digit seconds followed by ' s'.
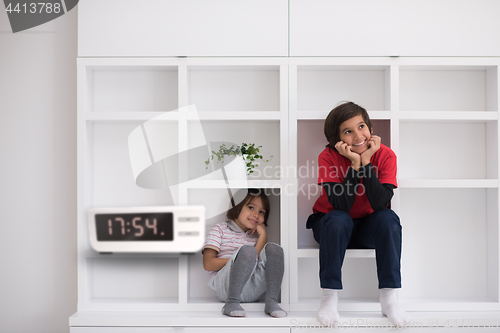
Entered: 17 h 54 min
